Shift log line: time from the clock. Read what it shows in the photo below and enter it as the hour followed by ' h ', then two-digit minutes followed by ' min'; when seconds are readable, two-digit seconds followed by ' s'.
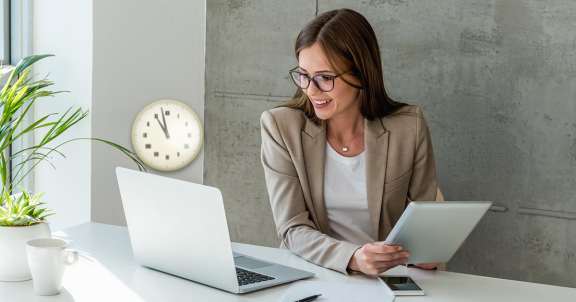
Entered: 10 h 58 min
